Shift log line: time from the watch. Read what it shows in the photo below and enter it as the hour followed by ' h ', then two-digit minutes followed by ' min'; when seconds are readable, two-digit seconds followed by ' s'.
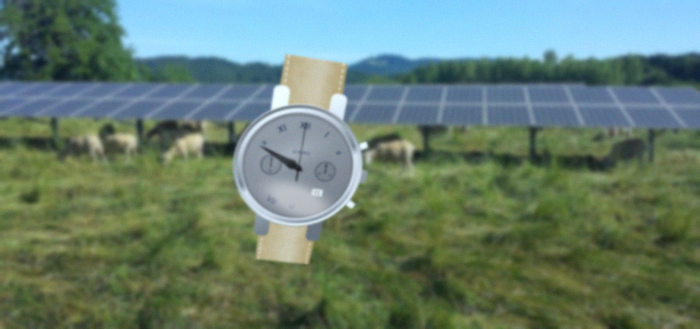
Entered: 9 h 49 min
